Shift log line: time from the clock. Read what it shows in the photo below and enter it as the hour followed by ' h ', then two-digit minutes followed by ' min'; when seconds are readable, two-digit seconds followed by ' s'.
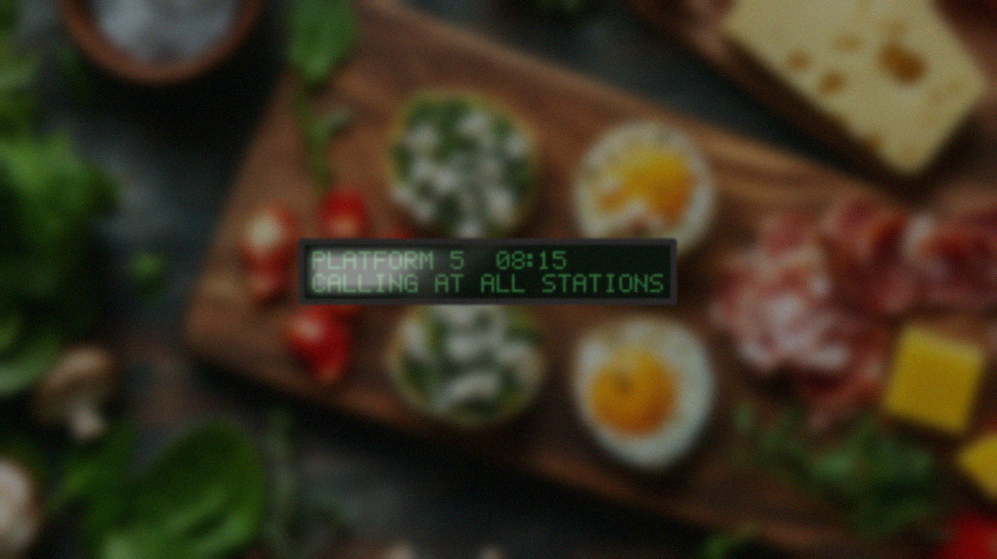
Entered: 8 h 15 min
